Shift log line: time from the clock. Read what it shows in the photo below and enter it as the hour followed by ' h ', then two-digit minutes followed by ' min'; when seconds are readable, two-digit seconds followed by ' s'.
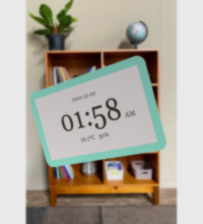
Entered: 1 h 58 min
